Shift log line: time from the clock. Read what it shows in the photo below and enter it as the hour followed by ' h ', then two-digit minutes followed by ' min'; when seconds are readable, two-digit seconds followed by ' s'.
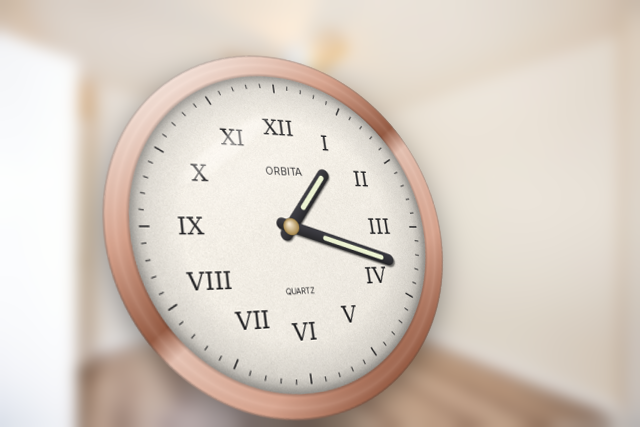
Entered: 1 h 18 min
